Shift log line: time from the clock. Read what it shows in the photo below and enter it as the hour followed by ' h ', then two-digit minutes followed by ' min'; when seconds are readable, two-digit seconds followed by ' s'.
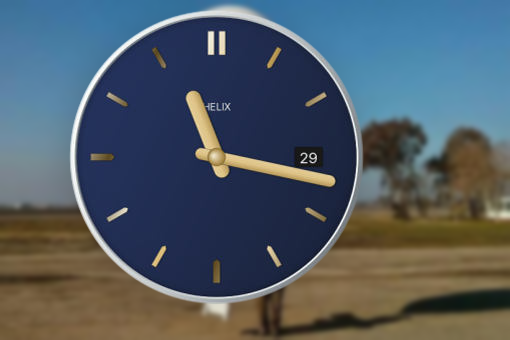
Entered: 11 h 17 min
